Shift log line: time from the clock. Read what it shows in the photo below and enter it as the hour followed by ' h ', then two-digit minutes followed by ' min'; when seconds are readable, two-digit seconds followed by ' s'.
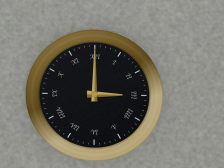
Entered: 3 h 00 min
